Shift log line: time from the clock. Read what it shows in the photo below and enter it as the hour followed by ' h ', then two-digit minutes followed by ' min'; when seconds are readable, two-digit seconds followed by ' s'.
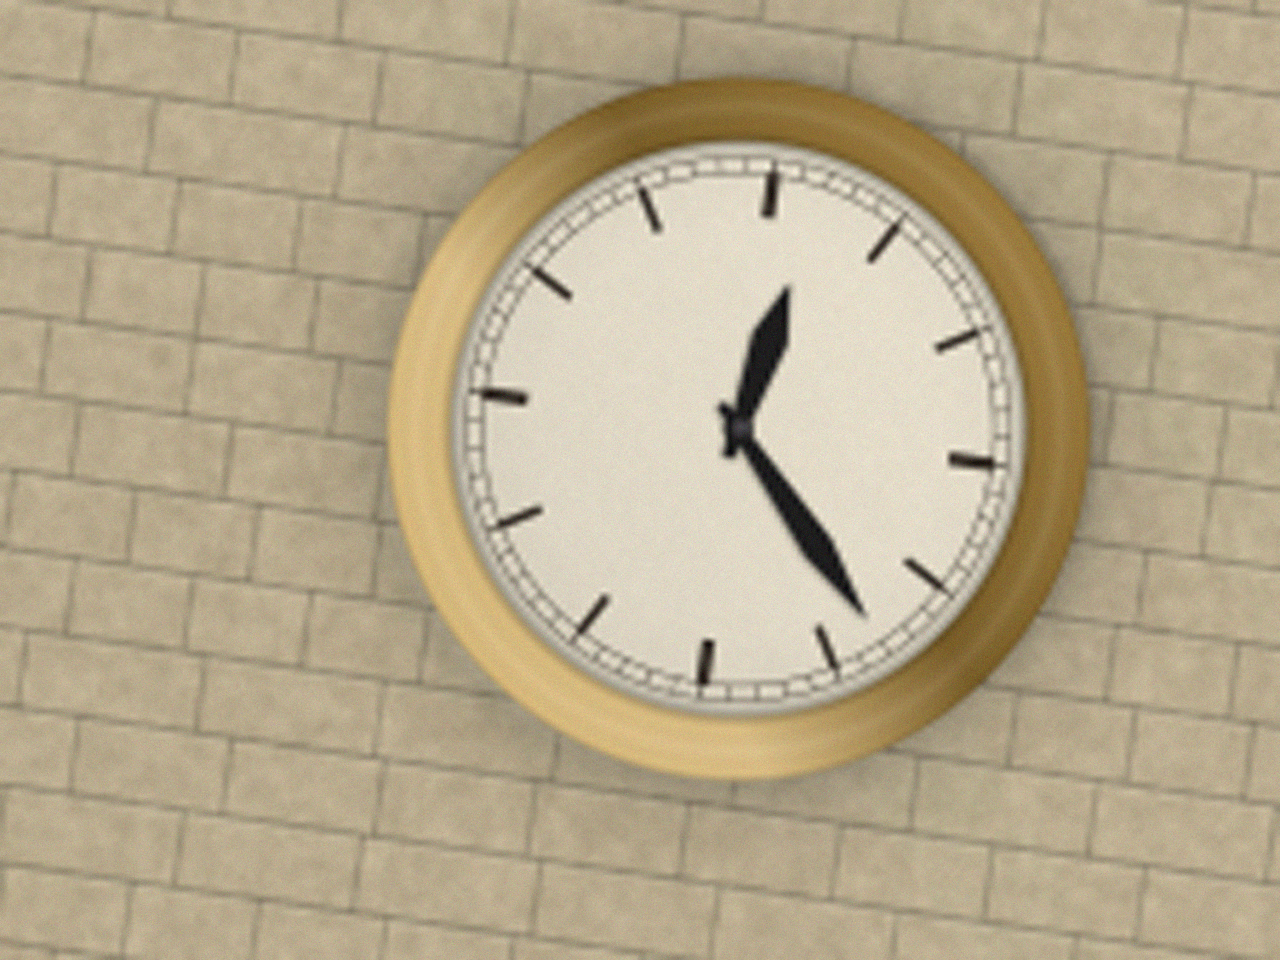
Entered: 12 h 23 min
